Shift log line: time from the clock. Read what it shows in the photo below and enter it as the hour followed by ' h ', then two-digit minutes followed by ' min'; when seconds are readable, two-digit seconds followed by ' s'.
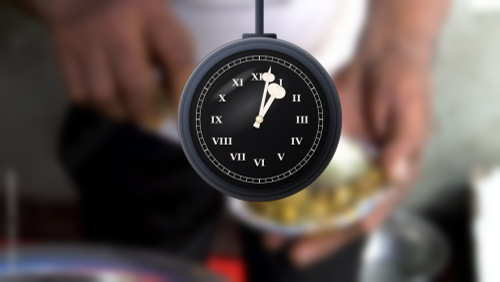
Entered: 1 h 02 min
